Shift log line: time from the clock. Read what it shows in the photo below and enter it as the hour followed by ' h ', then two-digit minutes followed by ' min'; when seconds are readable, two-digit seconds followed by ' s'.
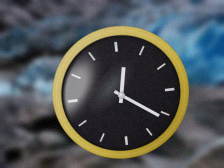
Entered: 12 h 21 min
